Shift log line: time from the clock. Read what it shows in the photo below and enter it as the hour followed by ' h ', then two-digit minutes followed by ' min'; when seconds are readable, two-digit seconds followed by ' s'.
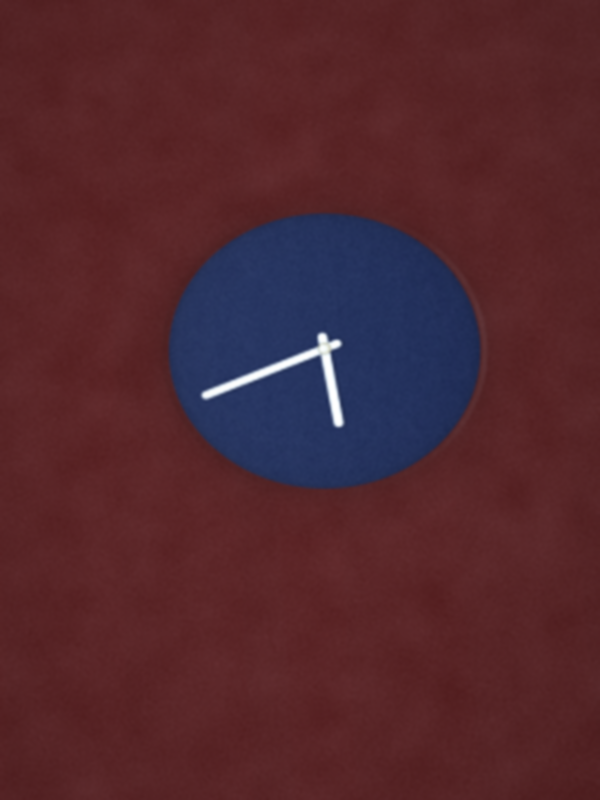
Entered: 5 h 41 min
